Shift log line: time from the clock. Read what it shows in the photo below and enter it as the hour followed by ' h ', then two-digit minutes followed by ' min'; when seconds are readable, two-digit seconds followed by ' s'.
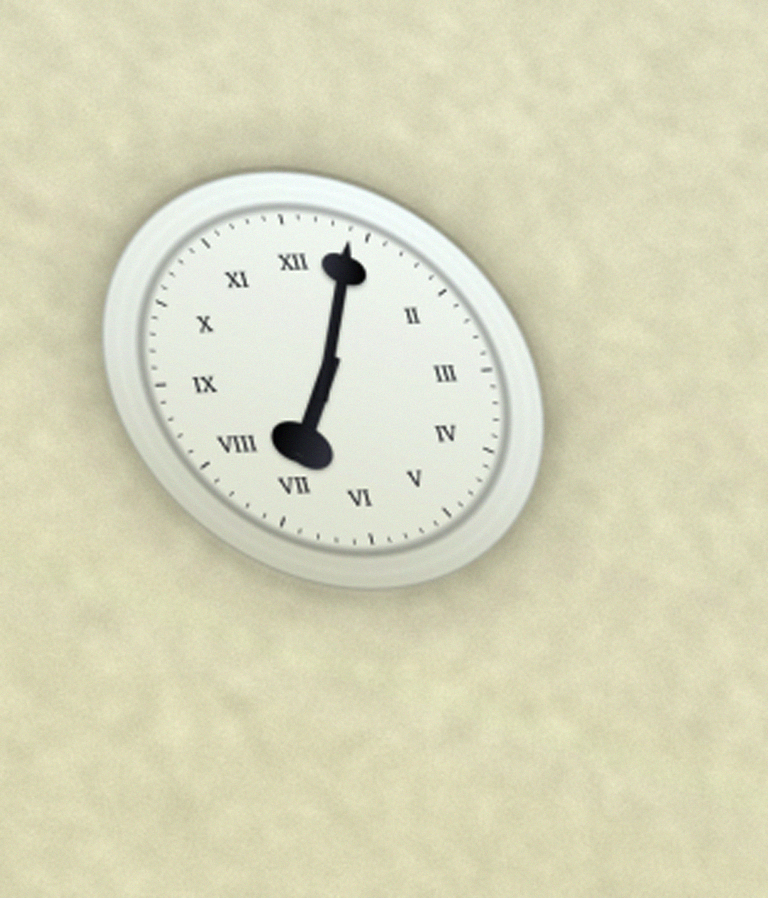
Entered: 7 h 04 min
